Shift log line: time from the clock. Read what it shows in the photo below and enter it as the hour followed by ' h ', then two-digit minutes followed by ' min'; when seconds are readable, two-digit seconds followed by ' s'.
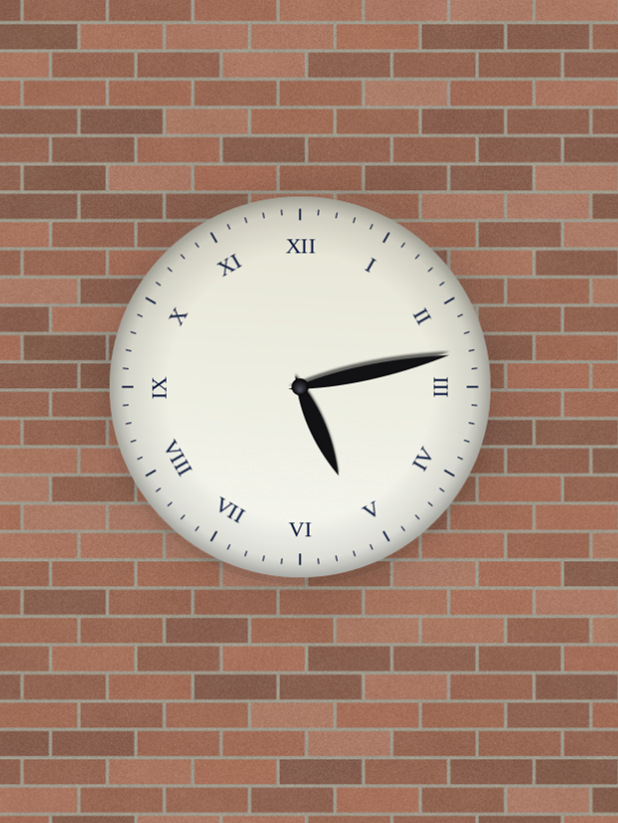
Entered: 5 h 13 min
